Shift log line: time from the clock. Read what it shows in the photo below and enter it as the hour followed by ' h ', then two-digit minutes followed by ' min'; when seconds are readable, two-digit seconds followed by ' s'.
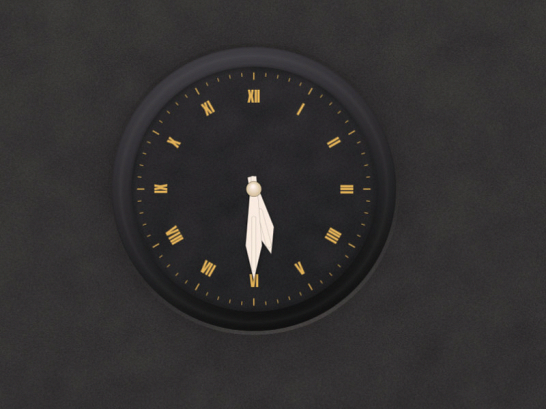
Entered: 5 h 30 min
